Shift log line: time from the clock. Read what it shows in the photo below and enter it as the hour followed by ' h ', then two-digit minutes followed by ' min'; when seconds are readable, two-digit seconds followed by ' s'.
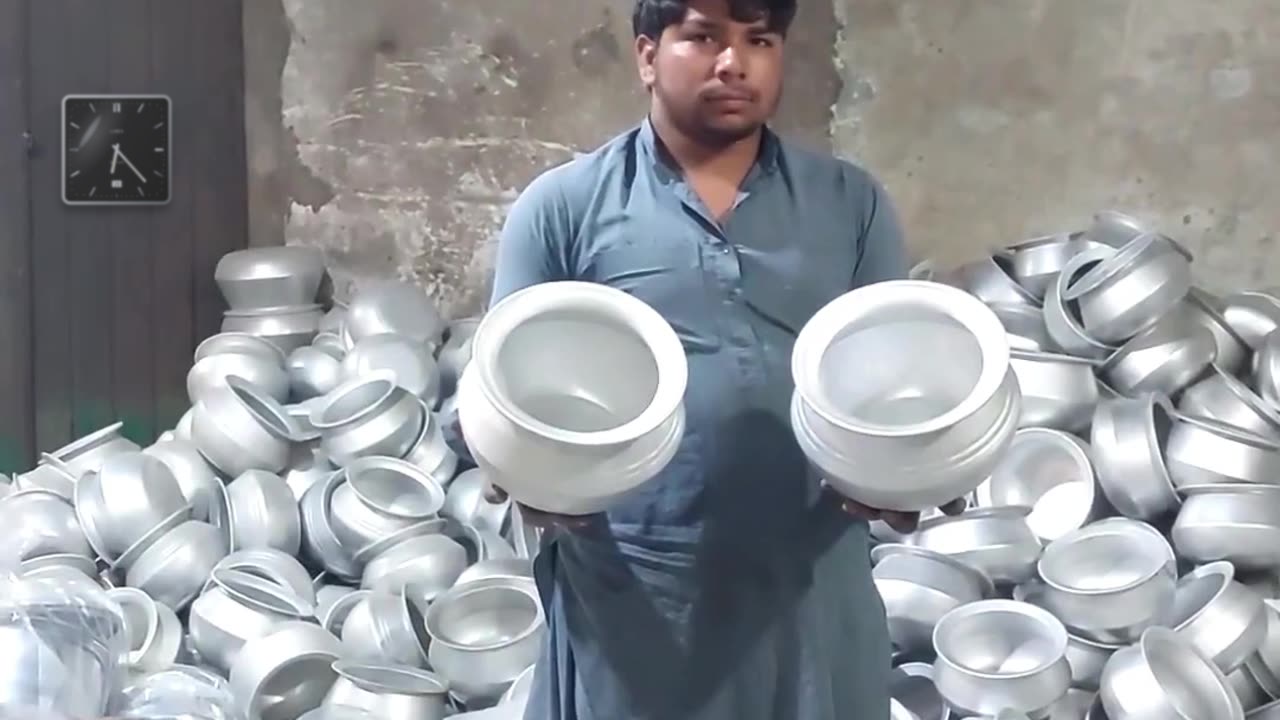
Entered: 6 h 23 min
